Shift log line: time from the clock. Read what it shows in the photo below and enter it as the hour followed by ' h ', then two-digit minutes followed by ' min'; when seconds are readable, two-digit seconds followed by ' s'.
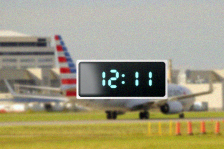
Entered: 12 h 11 min
